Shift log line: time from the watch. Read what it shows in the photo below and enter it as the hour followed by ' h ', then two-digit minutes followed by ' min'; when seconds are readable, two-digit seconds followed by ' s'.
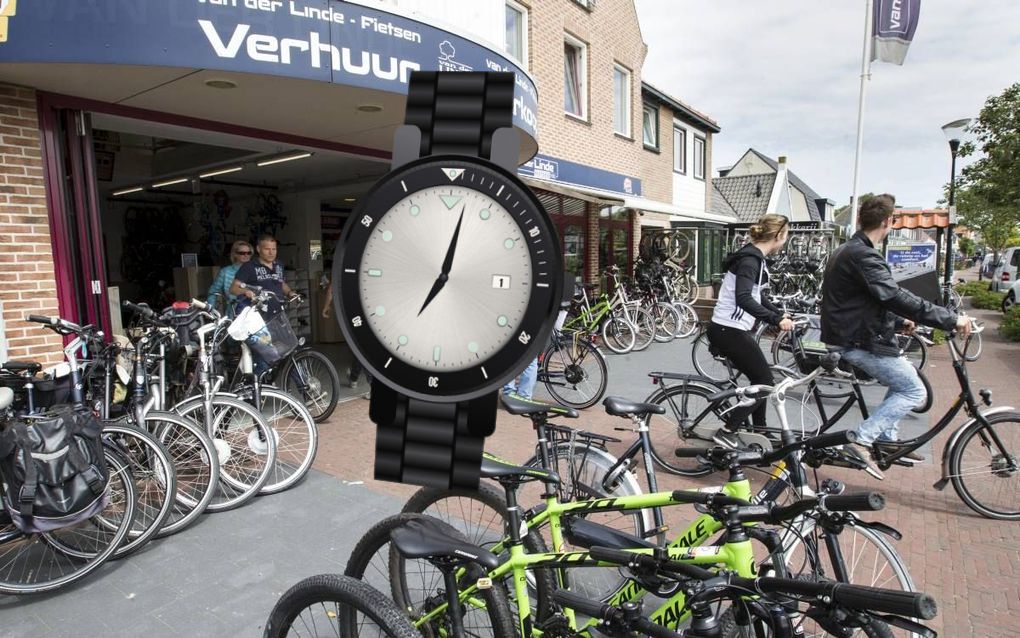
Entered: 7 h 02 min
